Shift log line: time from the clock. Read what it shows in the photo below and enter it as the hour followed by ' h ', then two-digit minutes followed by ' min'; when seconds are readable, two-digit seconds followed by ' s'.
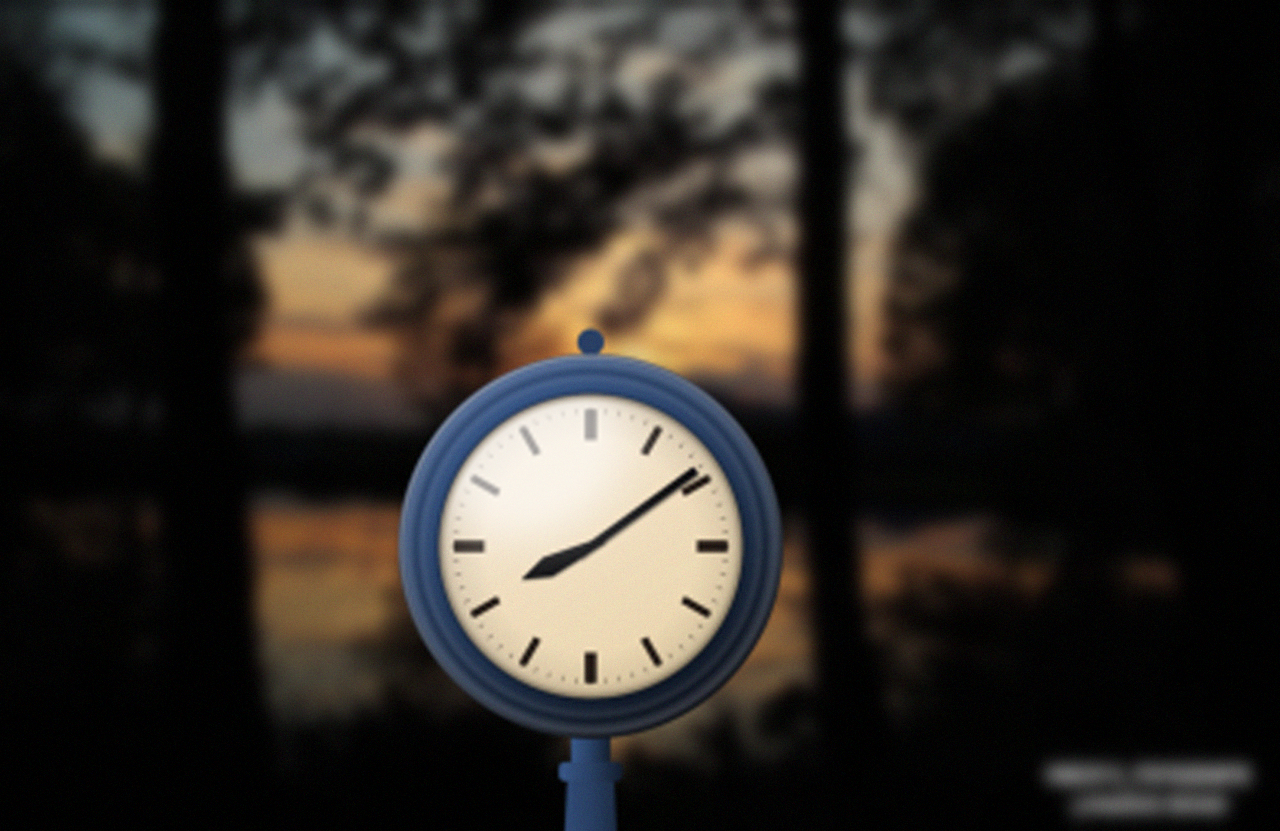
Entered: 8 h 09 min
